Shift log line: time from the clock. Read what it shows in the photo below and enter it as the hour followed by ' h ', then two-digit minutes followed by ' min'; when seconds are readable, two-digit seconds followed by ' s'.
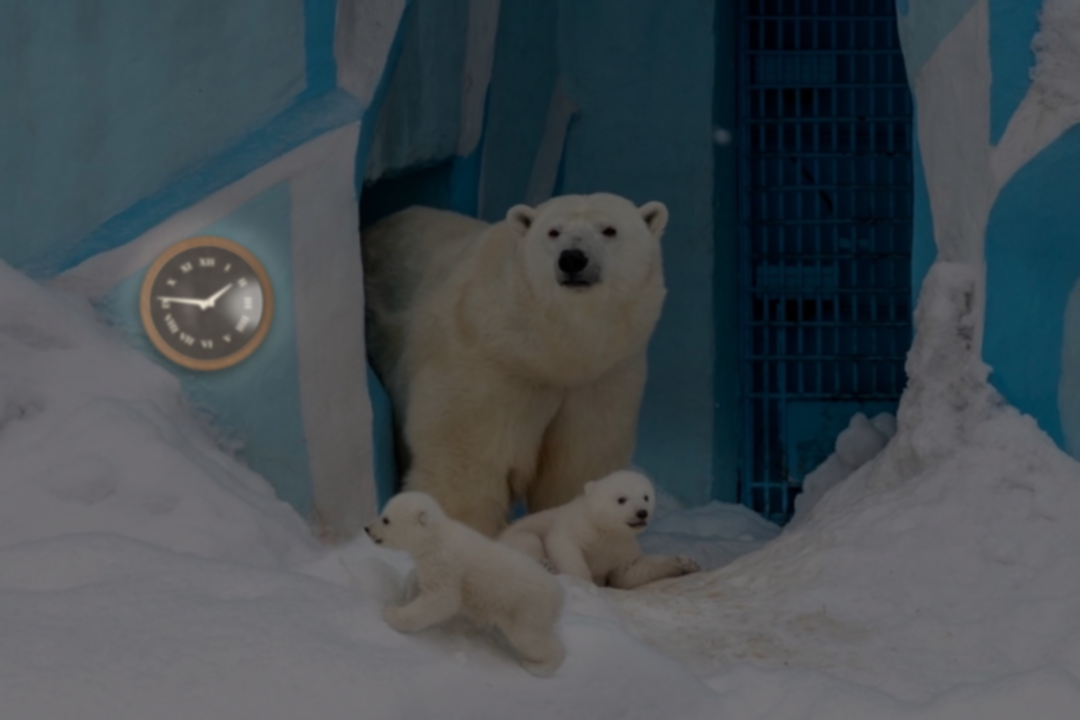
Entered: 1 h 46 min
